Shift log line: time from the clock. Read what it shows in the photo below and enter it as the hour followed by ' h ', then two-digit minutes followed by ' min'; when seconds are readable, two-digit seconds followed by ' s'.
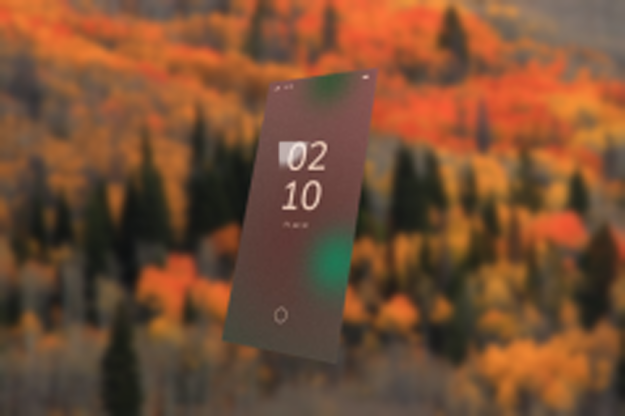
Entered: 2 h 10 min
